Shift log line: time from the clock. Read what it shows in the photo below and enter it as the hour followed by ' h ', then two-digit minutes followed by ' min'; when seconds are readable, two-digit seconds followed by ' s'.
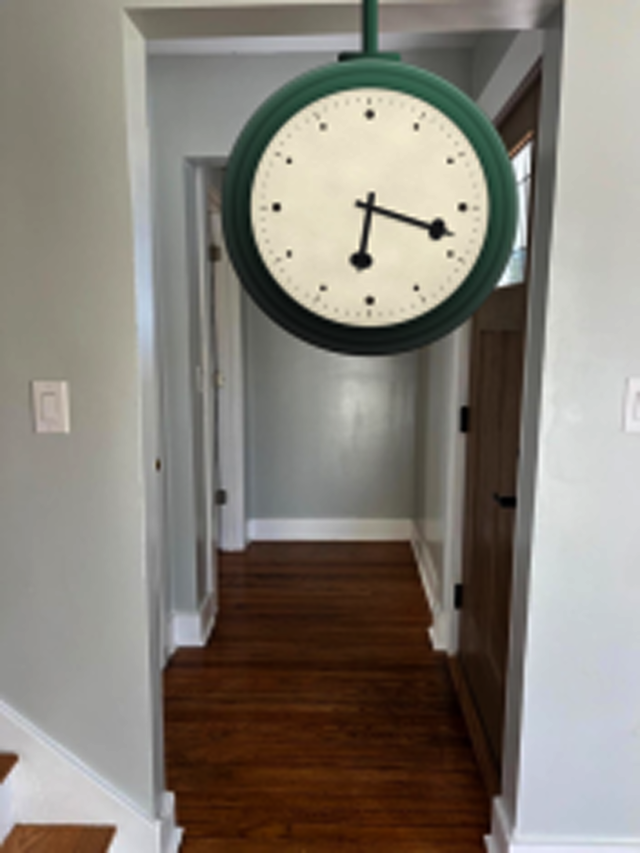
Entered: 6 h 18 min
